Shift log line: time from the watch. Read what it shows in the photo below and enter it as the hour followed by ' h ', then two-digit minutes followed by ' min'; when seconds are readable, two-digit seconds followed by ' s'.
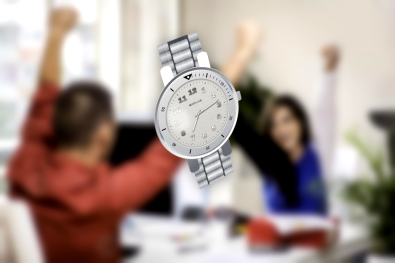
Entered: 7 h 13 min
